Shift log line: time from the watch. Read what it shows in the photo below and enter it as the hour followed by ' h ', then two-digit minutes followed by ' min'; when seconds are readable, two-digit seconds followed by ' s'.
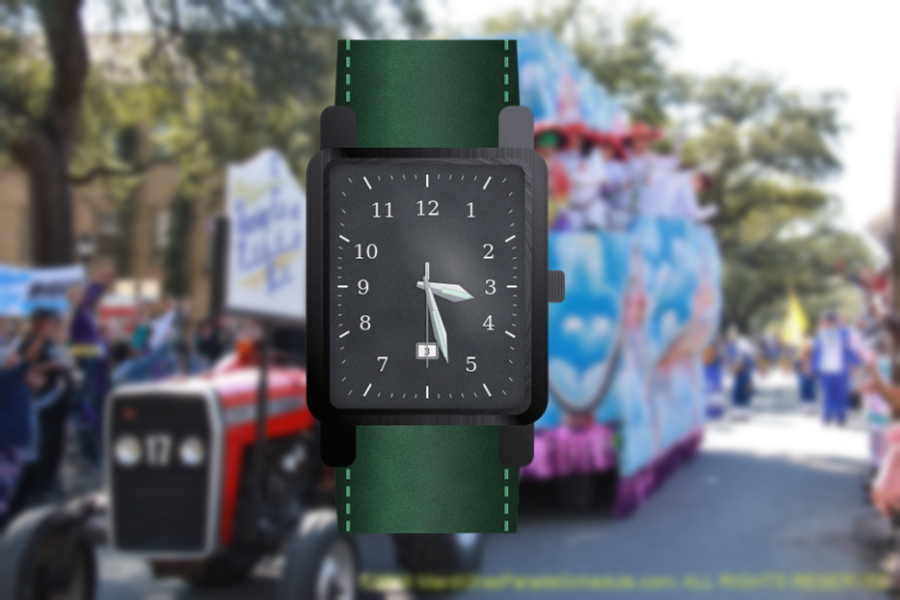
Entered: 3 h 27 min 30 s
